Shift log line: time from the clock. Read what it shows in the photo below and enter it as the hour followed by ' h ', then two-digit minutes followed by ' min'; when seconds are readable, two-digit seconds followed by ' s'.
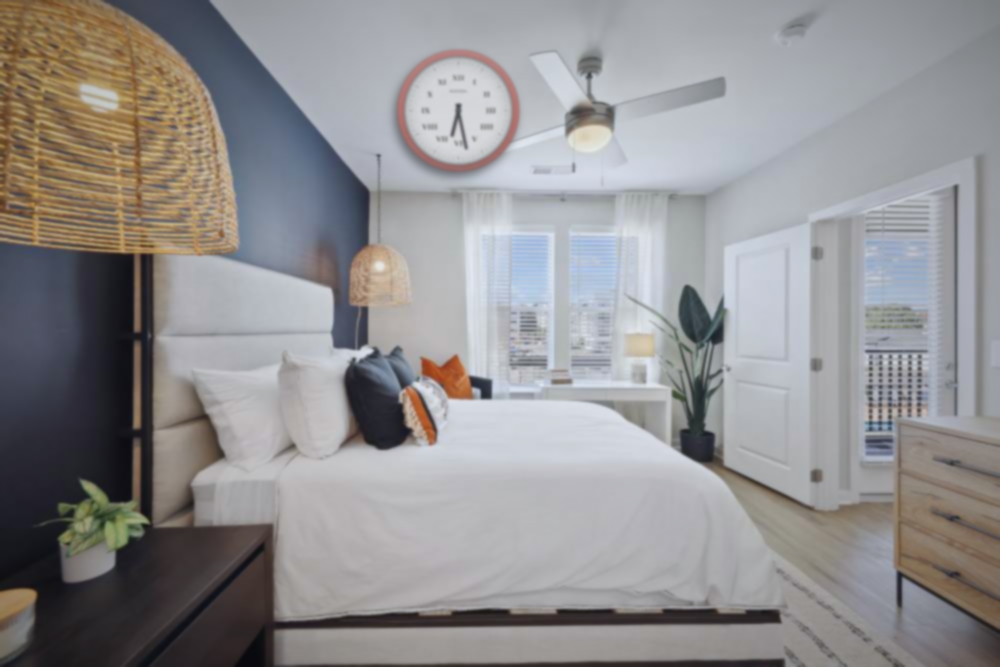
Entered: 6 h 28 min
